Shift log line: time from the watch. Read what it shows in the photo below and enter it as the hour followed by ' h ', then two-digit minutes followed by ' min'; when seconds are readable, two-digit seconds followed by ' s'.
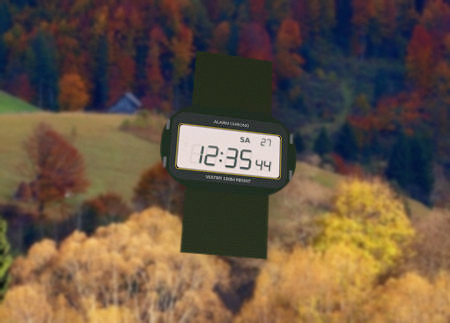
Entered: 12 h 35 min 44 s
